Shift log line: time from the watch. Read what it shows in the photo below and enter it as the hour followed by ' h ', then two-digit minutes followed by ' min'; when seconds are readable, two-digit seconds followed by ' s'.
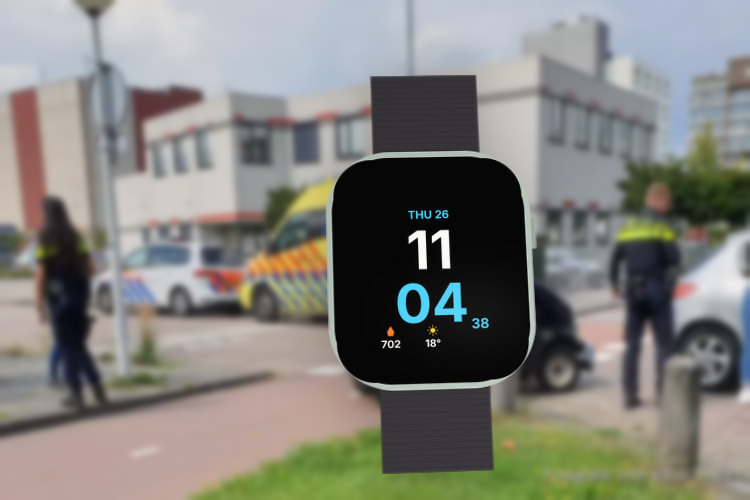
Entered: 11 h 04 min 38 s
